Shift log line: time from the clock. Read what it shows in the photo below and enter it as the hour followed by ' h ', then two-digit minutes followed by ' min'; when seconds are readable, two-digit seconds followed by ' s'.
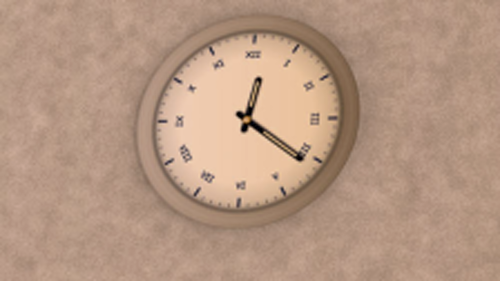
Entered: 12 h 21 min
